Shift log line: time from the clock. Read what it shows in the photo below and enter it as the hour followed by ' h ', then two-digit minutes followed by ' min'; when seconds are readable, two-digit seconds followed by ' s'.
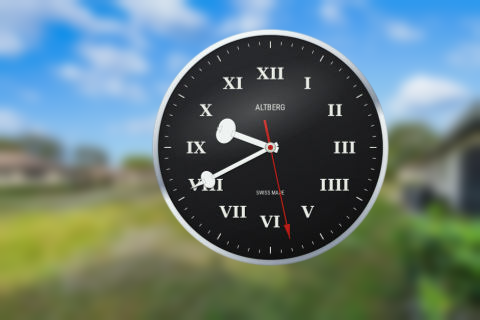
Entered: 9 h 40 min 28 s
